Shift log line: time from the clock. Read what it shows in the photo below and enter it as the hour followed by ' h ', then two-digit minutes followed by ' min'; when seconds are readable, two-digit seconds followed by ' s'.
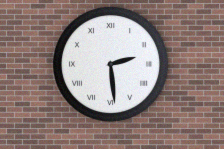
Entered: 2 h 29 min
